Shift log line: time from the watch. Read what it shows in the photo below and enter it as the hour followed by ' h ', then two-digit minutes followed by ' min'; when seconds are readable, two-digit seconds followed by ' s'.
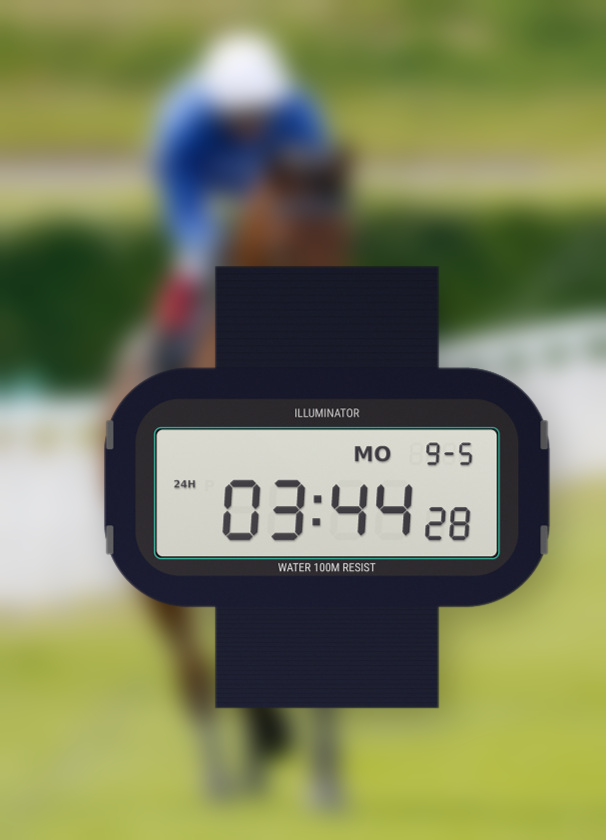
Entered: 3 h 44 min 28 s
